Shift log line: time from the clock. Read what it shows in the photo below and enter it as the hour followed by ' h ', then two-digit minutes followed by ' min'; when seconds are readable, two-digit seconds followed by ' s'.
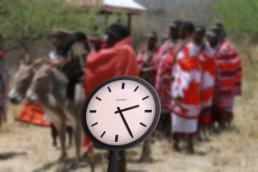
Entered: 2 h 25 min
